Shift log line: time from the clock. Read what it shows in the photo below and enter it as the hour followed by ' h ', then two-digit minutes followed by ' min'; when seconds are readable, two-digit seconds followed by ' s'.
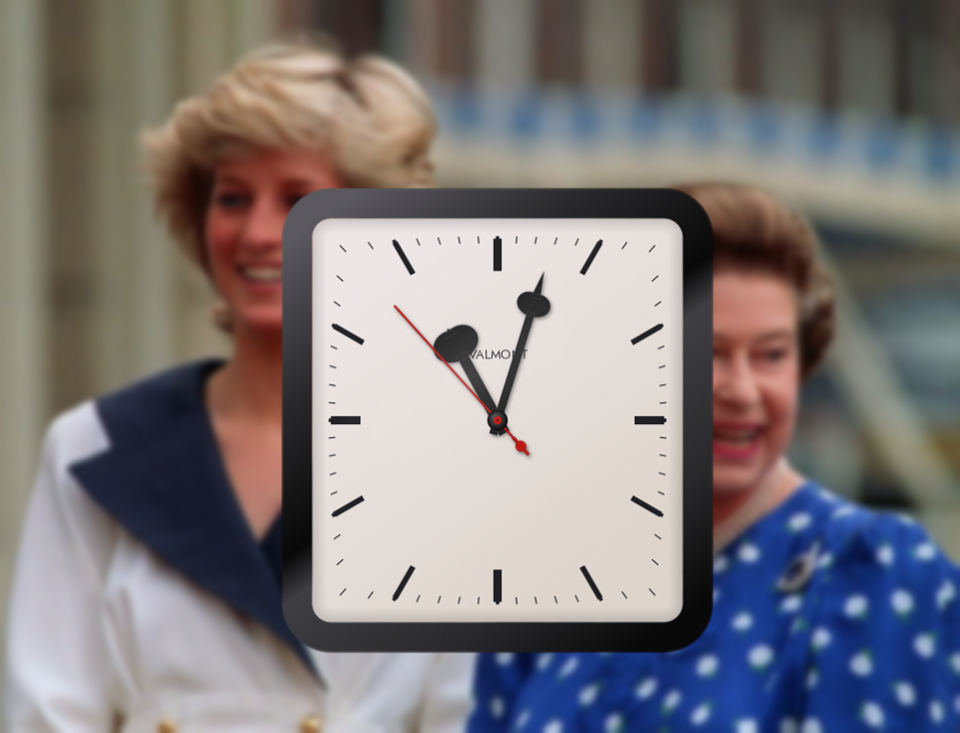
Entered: 11 h 02 min 53 s
